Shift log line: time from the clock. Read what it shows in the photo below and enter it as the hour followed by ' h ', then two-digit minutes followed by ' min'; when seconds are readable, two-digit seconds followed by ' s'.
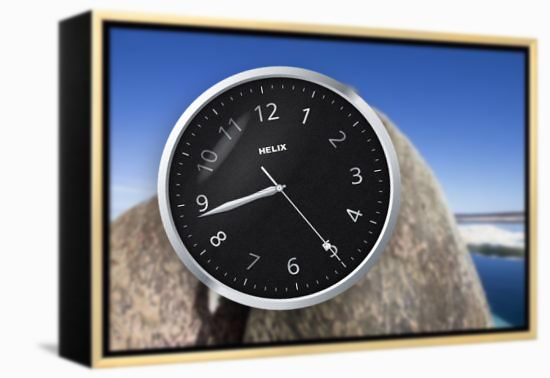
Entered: 8 h 43 min 25 s
